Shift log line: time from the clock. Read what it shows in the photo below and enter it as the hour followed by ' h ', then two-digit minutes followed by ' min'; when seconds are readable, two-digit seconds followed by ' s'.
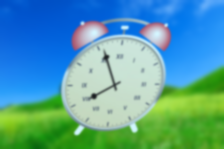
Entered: 7 h 56 min
